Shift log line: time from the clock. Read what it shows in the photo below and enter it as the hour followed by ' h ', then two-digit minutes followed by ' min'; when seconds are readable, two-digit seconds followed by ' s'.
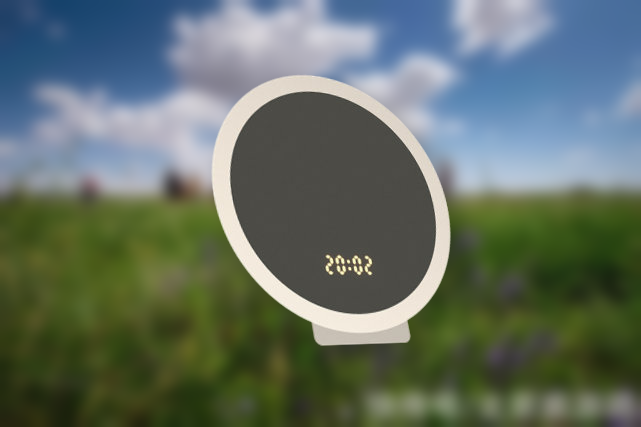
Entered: 20 h 02 min
